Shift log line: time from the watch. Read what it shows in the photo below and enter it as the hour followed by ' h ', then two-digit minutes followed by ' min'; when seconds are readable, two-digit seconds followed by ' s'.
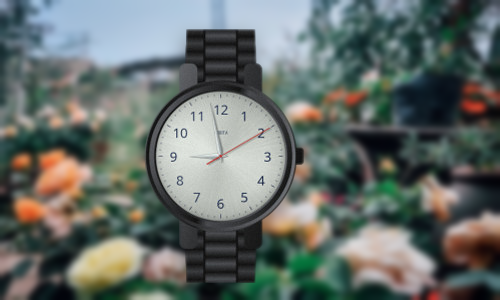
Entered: 8 h 58 min 10 s
